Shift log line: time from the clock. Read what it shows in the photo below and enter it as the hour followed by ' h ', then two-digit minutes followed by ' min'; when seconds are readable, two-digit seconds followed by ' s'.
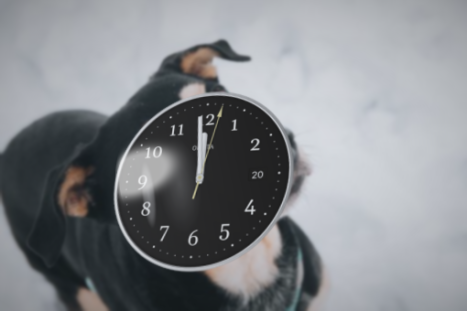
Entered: 11 h 59 min 02 s
